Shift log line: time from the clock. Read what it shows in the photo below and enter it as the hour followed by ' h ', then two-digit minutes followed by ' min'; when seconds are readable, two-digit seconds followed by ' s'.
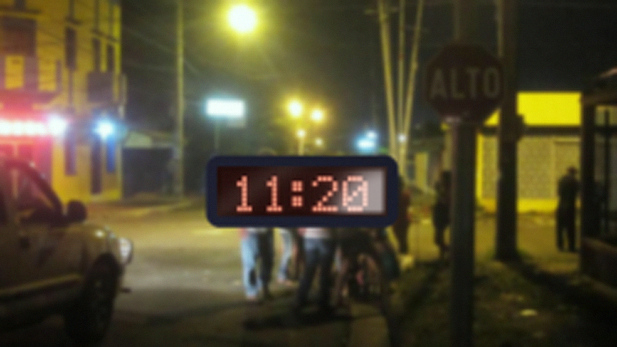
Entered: 11 h 20 min
